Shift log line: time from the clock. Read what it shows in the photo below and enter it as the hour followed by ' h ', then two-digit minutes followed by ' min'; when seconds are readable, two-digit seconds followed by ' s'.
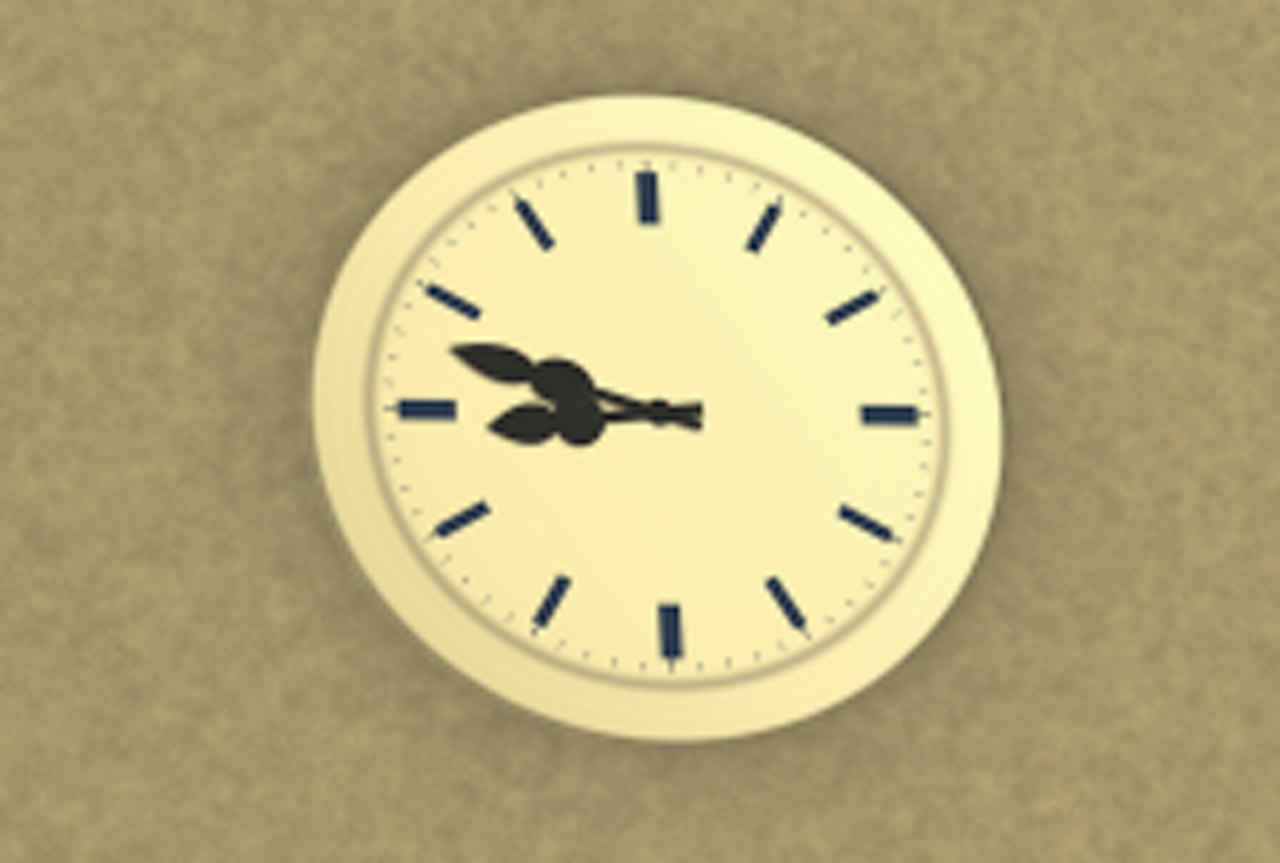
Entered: 8 h 48 min
